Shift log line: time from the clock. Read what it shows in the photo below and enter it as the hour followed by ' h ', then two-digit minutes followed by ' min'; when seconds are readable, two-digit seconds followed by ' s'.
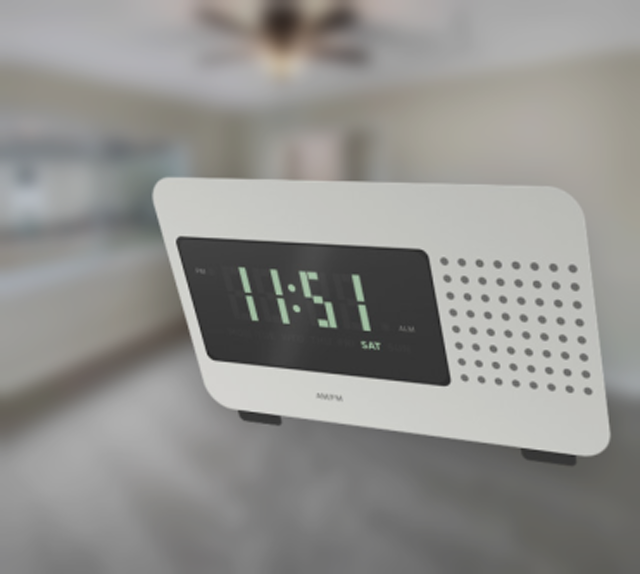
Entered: 11 h 51 min
